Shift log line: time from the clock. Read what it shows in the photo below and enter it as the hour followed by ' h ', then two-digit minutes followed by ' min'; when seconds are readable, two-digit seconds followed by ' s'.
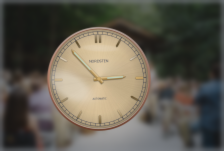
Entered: 2 h 53 min
